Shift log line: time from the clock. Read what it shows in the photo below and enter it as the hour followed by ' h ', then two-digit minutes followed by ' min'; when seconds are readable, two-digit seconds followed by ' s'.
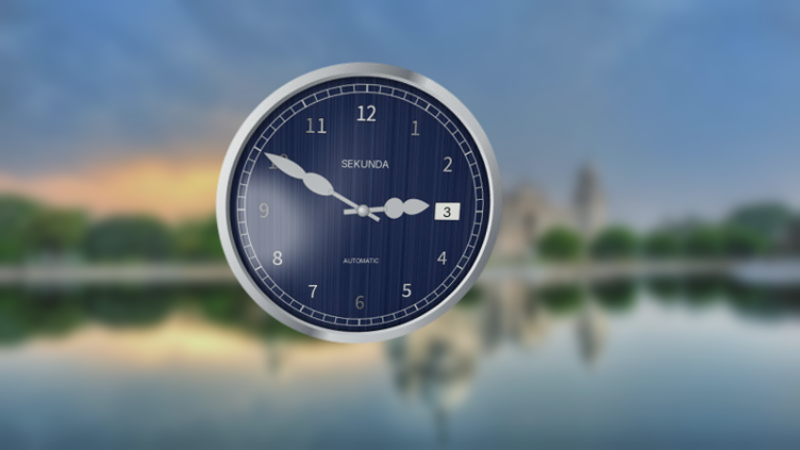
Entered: 2 h 50 min
